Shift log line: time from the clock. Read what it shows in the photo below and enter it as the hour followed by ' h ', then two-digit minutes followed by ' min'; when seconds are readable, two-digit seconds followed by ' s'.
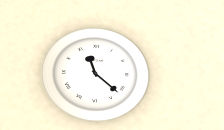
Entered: 11 h 22 min
